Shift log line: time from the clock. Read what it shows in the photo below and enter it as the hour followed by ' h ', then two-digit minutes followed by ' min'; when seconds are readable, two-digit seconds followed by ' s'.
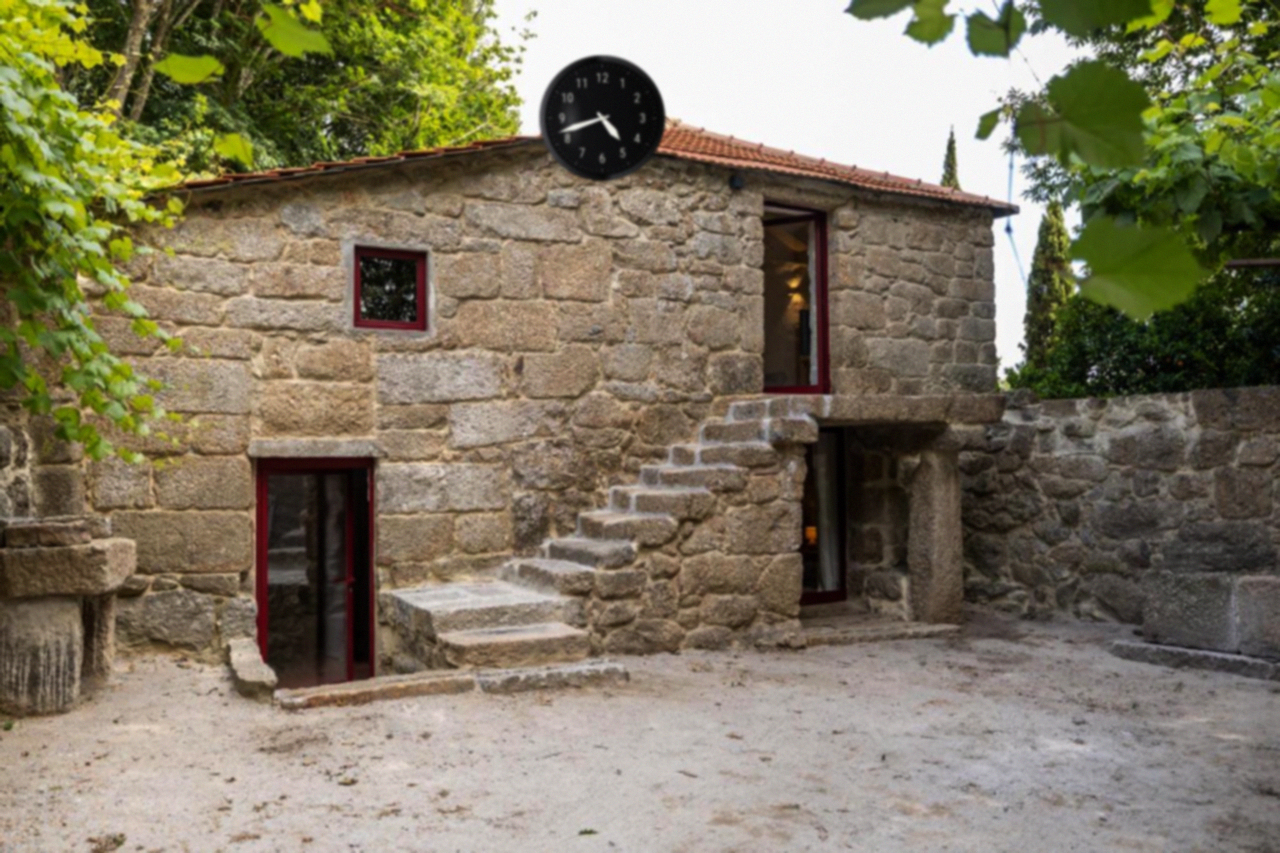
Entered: 4 h 42 min
